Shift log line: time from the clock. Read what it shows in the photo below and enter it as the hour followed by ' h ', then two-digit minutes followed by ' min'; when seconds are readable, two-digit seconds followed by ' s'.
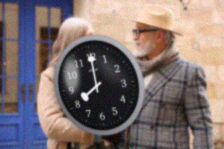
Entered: 8 h 00 min
